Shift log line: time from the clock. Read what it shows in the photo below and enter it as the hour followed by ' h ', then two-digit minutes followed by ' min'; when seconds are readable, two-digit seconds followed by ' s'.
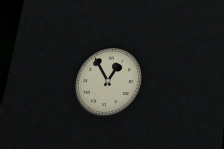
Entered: 12 h 54 min
